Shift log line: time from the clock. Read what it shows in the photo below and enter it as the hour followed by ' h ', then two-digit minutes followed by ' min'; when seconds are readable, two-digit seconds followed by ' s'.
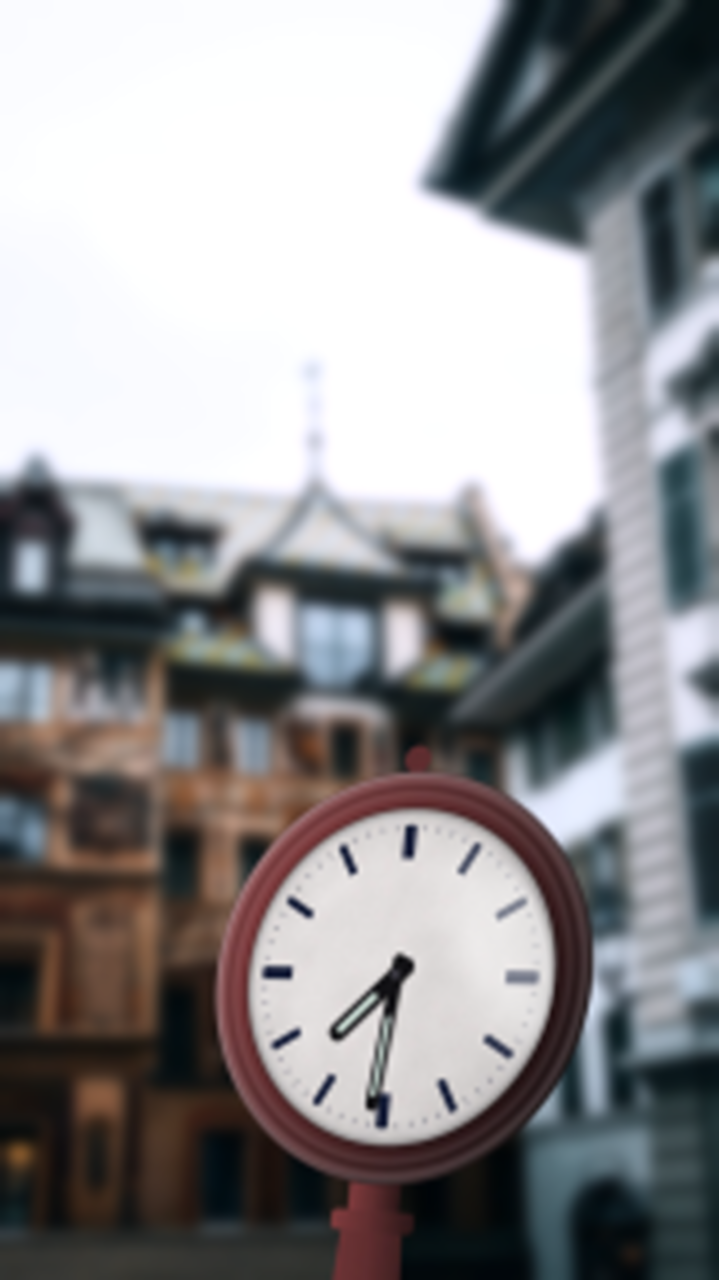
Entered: 7 h 31 min
